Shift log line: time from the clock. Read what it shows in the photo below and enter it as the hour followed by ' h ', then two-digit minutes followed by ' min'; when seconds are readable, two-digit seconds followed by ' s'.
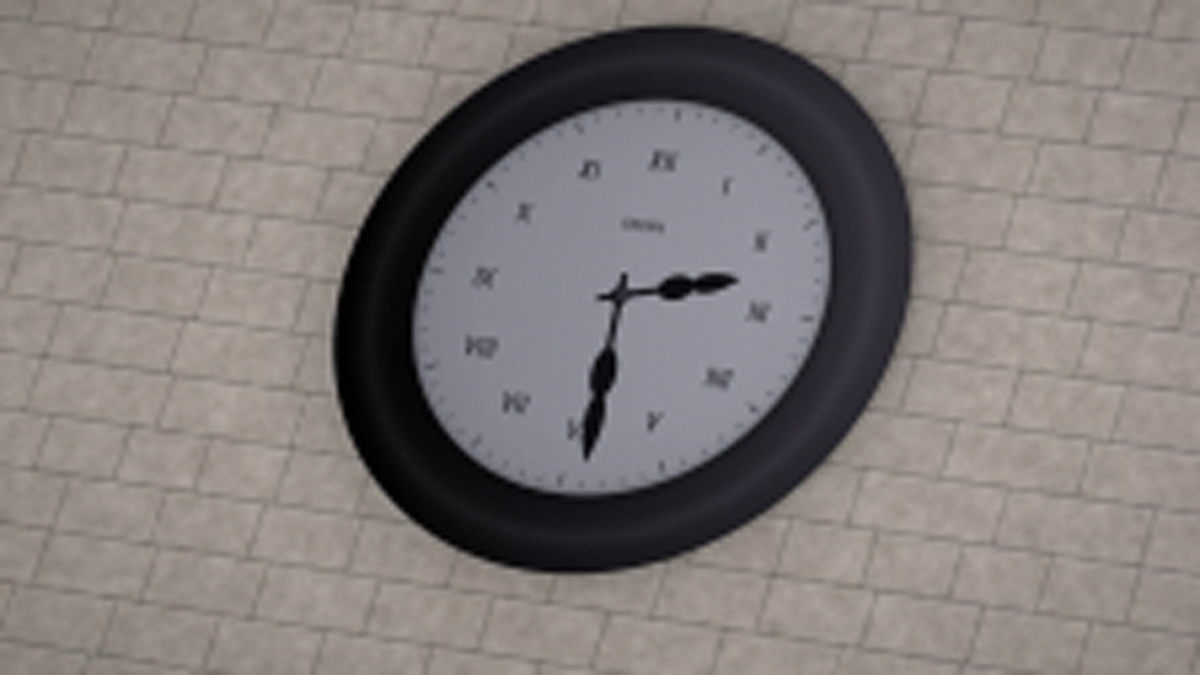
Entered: 2 h 29 min
